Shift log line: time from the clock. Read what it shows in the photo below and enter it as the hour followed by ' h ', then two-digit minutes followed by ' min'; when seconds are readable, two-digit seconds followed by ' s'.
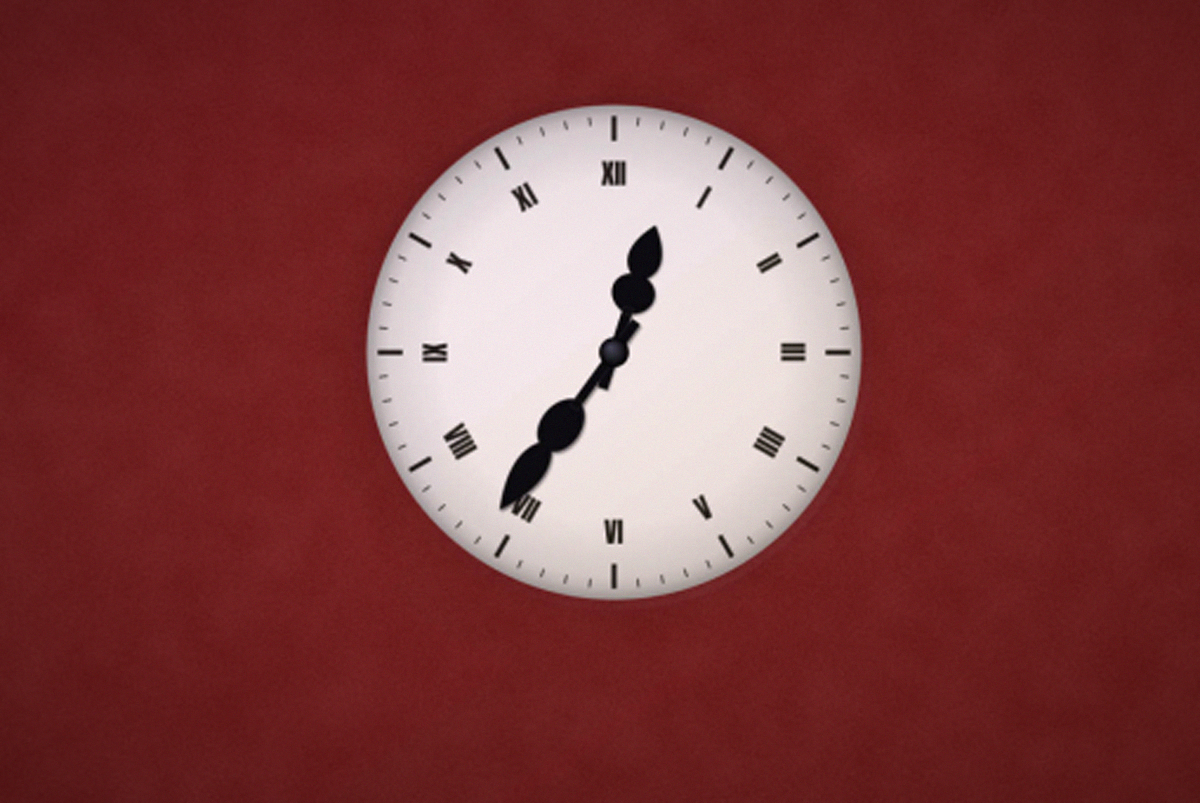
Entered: 12 h 36 min
